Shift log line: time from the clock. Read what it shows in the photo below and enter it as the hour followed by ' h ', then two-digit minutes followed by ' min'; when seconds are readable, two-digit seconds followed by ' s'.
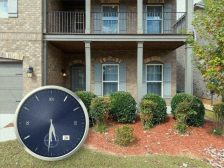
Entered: 5 h 31 min
